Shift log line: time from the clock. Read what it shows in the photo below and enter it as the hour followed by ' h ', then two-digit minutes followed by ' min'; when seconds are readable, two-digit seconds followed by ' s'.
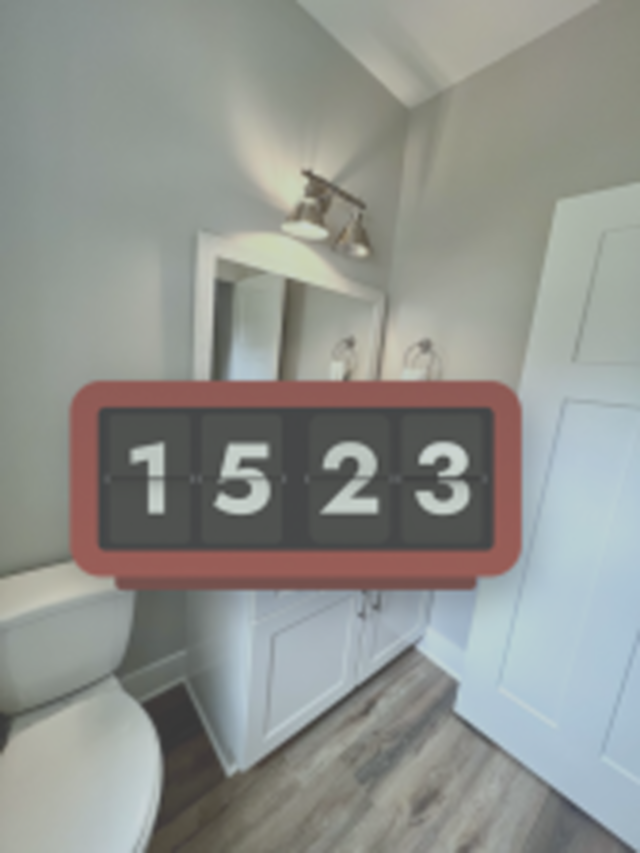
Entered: 15 h 23 min
